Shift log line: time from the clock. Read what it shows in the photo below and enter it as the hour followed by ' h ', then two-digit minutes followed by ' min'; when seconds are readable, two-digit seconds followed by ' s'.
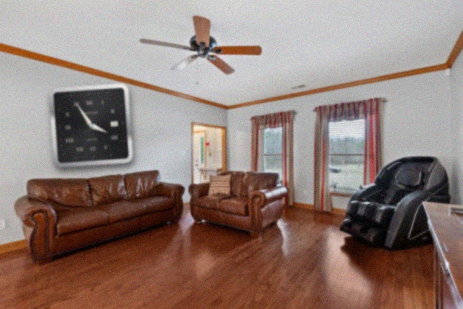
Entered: 3 h 55 min
